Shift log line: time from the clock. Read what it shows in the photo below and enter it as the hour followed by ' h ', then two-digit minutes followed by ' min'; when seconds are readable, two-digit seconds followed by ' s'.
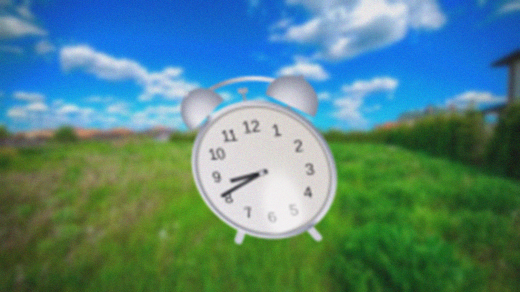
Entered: 8 h 41 min
